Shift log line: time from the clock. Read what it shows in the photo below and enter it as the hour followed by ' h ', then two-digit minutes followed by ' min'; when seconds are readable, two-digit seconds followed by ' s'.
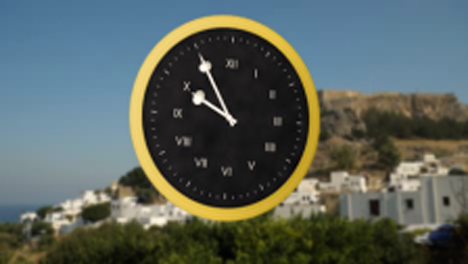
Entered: 9 h 55 min
